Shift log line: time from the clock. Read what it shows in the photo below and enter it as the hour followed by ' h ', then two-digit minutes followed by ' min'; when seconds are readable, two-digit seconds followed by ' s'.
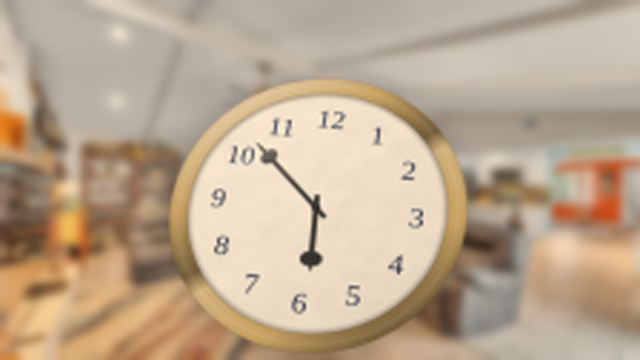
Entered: 5 h 52 min
